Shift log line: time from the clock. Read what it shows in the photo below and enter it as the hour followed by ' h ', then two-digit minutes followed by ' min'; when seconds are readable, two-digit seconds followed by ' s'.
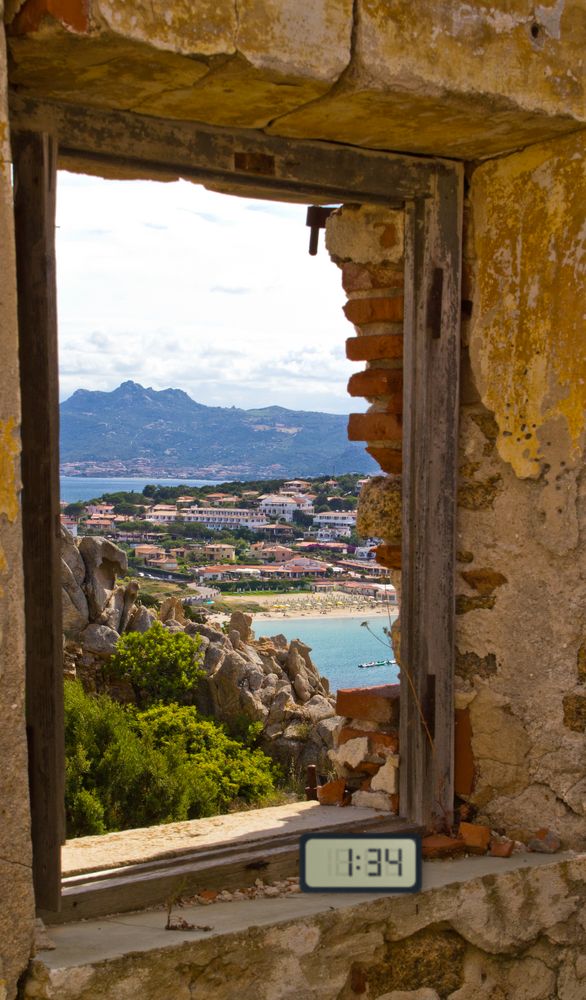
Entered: 1 h 34 min
